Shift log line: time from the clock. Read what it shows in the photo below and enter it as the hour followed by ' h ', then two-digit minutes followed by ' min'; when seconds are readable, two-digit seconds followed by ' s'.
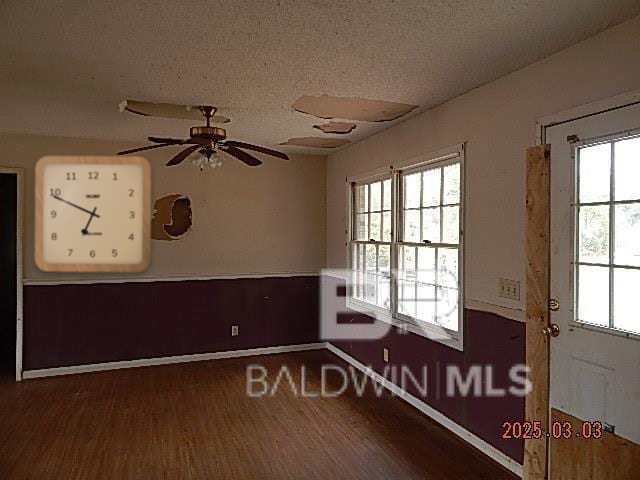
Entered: 6 h 49 min
